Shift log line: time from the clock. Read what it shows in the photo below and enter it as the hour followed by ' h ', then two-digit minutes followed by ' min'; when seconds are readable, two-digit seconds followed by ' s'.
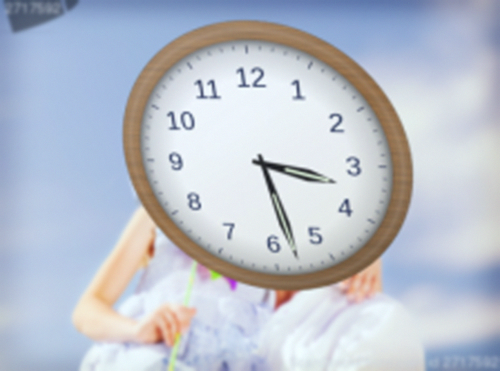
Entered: 3 h 28 min
